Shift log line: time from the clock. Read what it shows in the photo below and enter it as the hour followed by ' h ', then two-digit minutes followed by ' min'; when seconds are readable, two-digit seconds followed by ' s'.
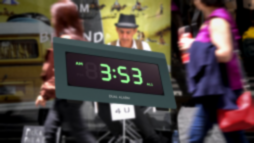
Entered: 3 h 53 min
